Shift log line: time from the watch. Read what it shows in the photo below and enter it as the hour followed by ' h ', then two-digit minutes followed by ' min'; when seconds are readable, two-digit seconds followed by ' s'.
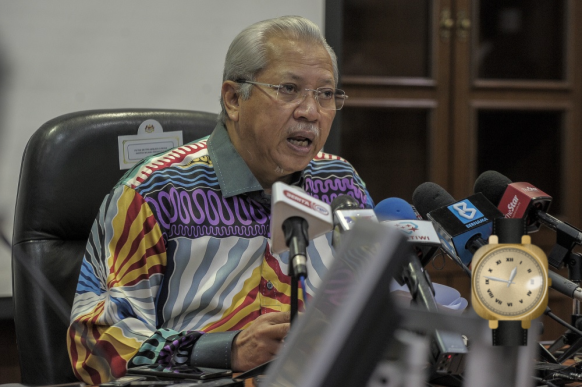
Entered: 12 h 47 min
